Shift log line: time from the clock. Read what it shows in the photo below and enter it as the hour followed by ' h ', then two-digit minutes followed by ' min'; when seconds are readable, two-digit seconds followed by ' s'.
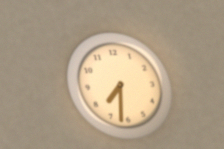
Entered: 7 h 32 min
